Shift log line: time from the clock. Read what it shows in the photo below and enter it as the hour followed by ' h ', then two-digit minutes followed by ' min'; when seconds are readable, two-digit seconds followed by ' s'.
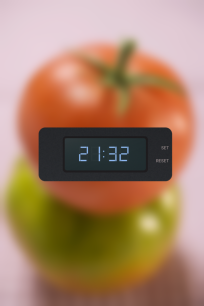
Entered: 21 h 32 min
